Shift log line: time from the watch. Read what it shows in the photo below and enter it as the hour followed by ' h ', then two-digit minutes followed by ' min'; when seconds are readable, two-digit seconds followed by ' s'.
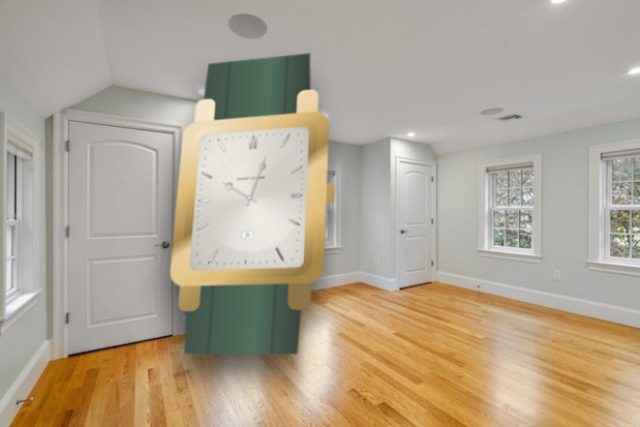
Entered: 10 h 03 min
